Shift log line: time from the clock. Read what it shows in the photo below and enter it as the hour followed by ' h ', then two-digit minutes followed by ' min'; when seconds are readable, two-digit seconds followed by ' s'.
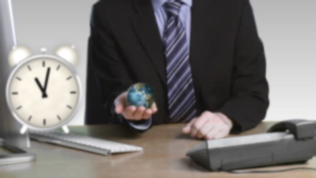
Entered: 11 h 02 min
